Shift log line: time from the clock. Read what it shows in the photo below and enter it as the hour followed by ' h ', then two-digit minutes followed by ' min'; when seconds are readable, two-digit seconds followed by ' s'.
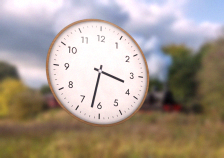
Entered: 3 h 32 min
